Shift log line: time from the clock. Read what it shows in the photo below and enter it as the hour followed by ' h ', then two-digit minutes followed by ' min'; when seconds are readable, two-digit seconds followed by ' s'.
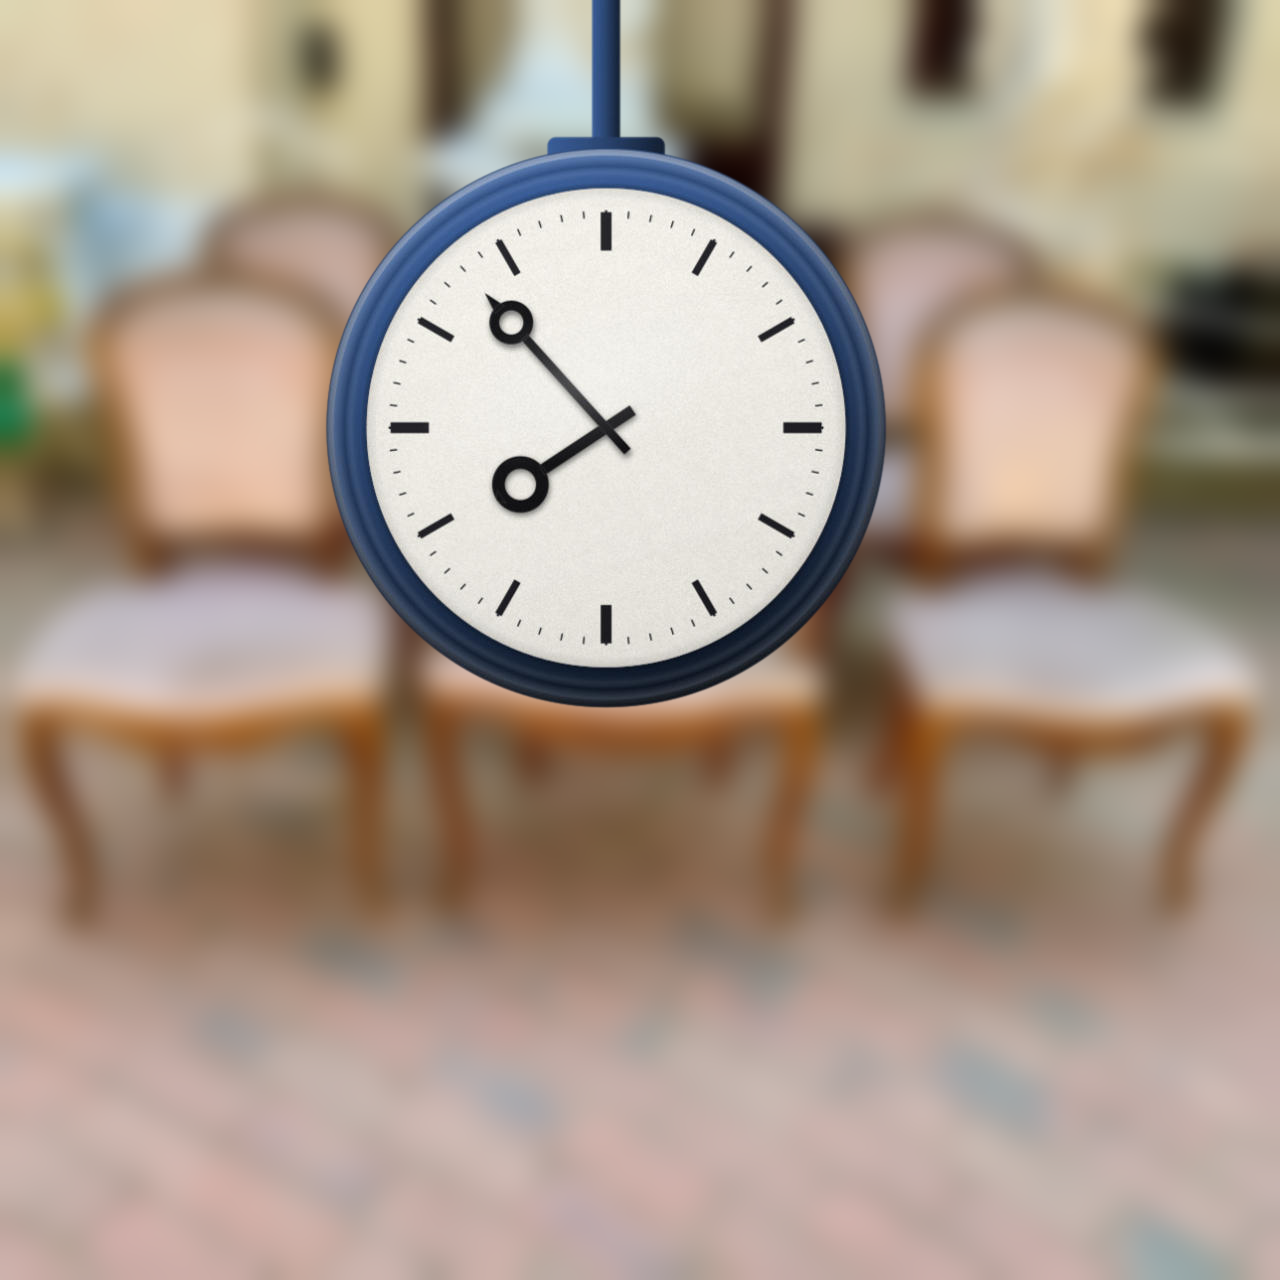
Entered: 7 h 53 min
